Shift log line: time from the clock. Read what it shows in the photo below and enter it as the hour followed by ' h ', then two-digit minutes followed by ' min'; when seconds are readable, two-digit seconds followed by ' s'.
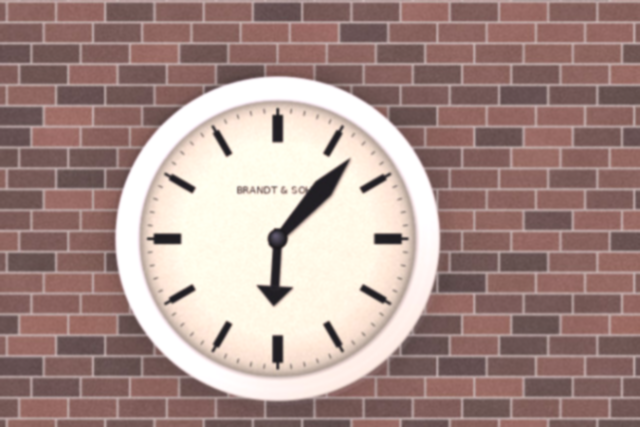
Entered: 6 h 07 min
